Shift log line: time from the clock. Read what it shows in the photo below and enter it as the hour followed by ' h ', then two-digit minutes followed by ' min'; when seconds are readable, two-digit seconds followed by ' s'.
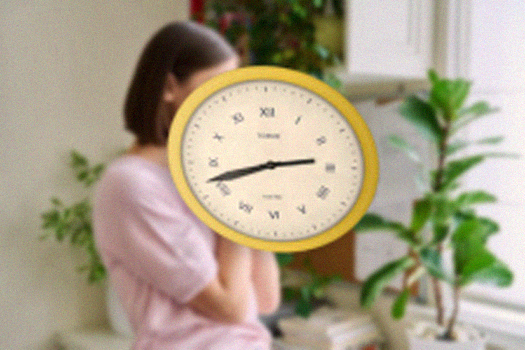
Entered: 2 h 42 min
